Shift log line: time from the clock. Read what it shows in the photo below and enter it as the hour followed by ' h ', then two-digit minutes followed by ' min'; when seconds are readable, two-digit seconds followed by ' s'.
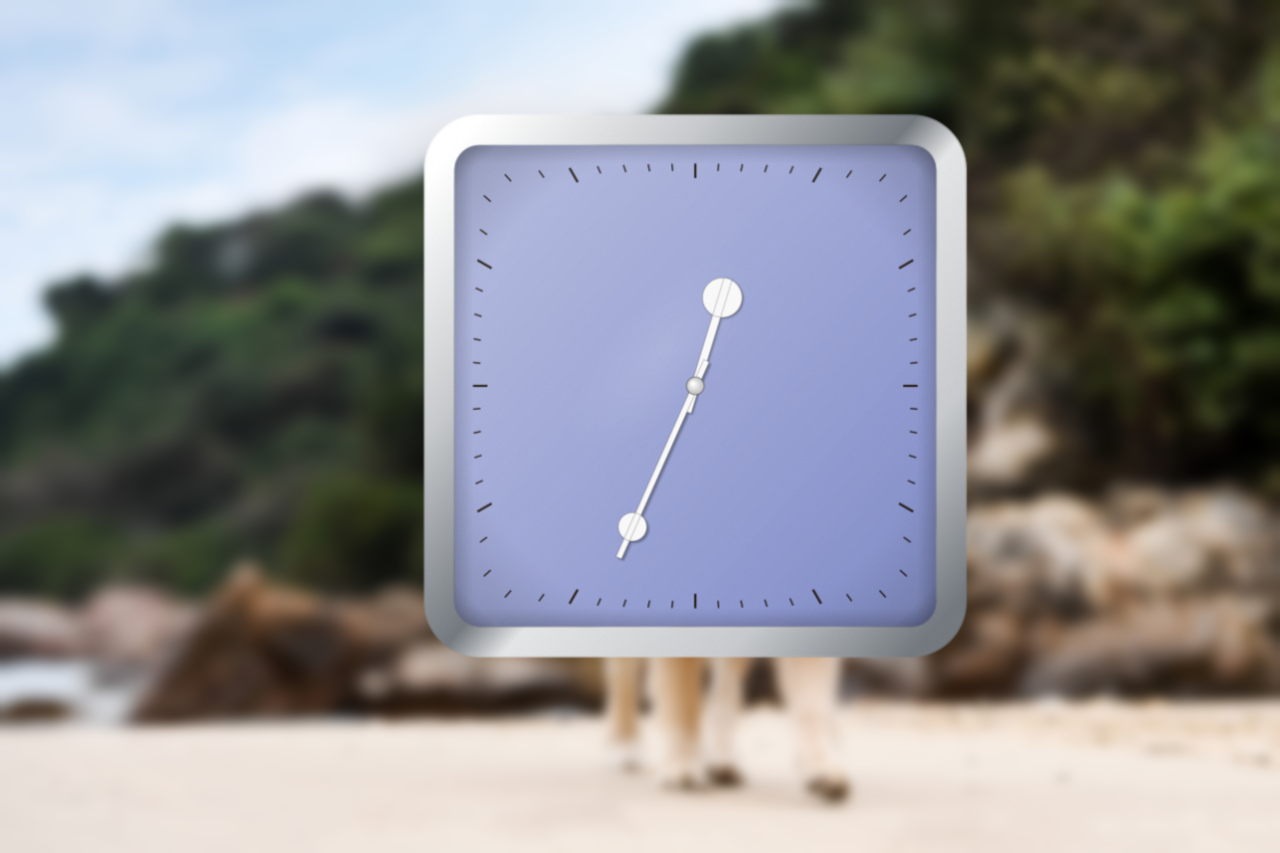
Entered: 12 h 34 min
